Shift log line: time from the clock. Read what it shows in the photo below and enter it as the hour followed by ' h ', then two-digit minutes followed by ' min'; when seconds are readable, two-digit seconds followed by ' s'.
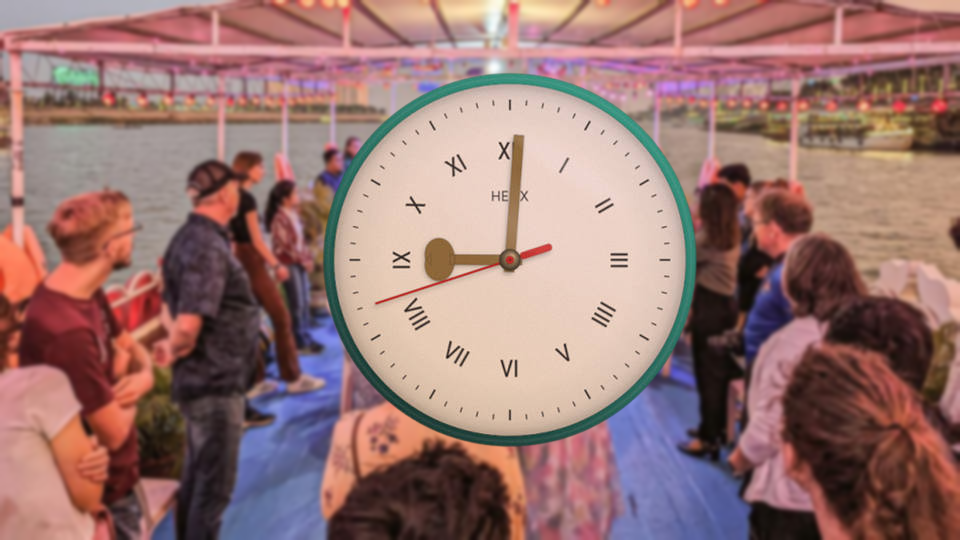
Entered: 9 h 00 min 42 s
